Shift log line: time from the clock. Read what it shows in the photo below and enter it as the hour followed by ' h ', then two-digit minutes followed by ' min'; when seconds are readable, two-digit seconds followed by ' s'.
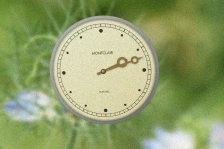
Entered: 2 h 12 min
